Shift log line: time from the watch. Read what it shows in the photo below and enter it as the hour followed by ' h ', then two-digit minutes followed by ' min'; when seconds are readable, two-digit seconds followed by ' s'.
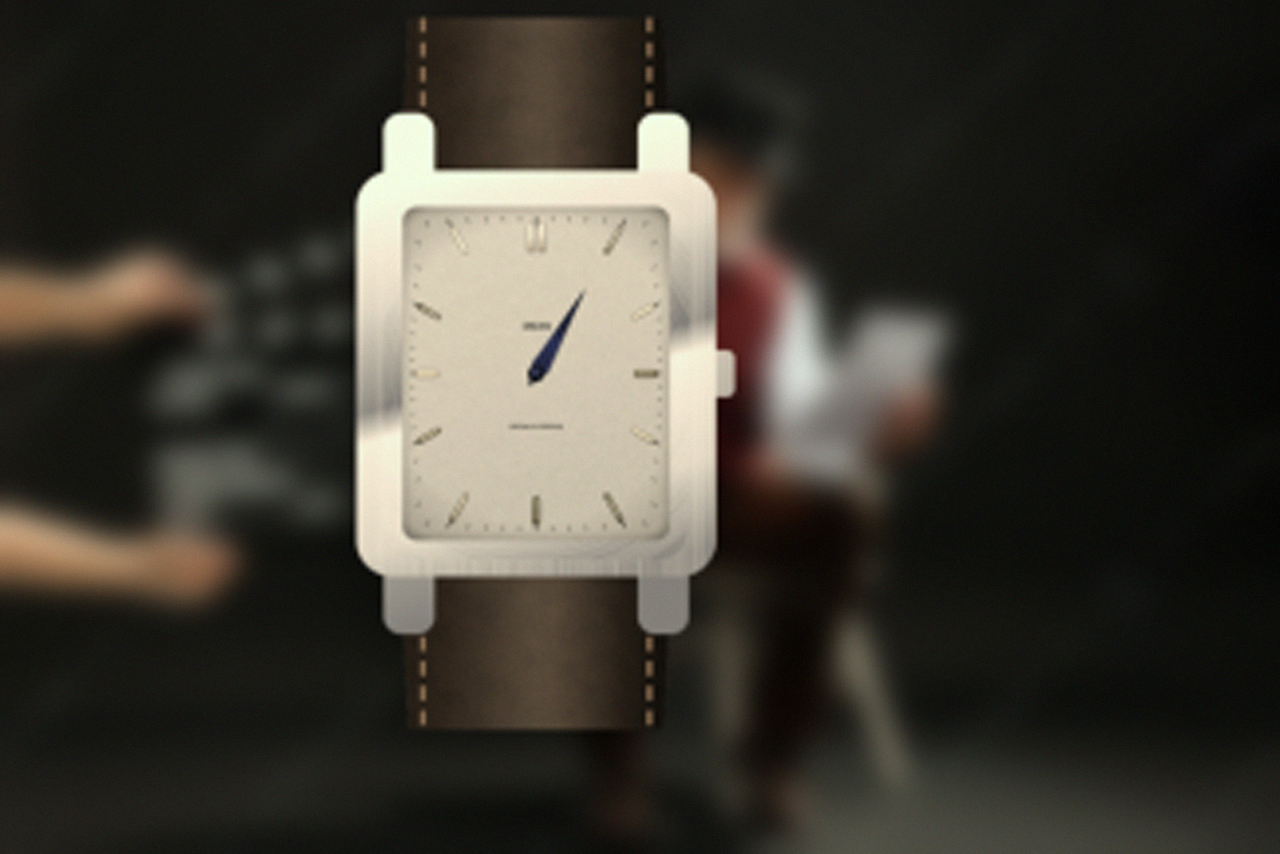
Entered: 1 h 05 min
